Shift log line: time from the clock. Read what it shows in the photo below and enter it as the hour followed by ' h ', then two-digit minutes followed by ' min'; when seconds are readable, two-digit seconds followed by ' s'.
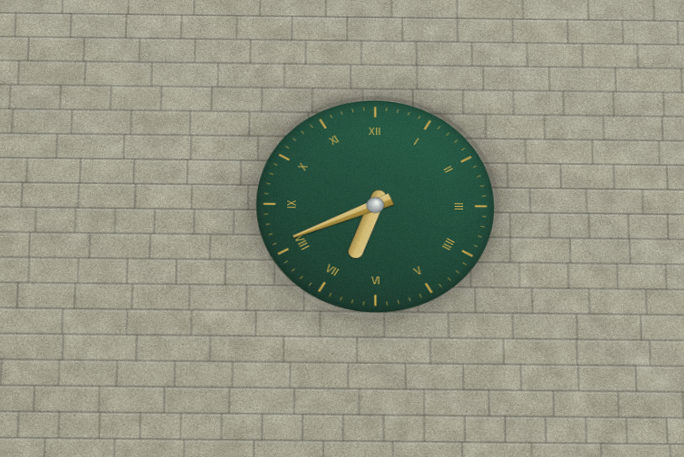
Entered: 6 h 41 min
